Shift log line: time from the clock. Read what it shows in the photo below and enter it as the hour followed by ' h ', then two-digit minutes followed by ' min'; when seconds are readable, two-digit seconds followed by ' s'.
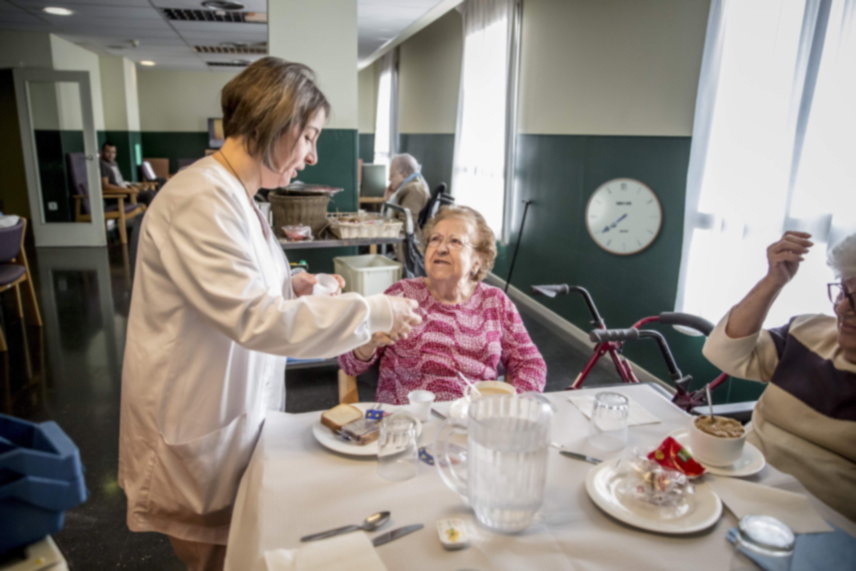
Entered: 7 h 39 min
